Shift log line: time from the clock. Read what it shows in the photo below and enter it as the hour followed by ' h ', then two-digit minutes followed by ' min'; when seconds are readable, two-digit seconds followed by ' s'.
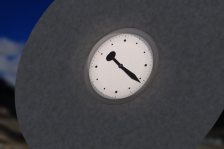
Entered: 10 h 21 min
